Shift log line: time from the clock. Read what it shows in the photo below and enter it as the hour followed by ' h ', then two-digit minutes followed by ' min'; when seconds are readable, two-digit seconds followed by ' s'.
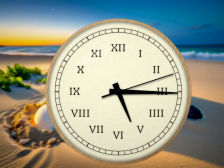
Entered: 5 h 15 min 12 s
